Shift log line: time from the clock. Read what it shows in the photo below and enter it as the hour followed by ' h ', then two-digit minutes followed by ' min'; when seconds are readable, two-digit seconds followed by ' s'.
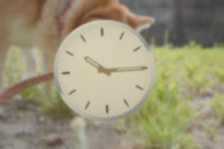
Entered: 10 h 15 min
